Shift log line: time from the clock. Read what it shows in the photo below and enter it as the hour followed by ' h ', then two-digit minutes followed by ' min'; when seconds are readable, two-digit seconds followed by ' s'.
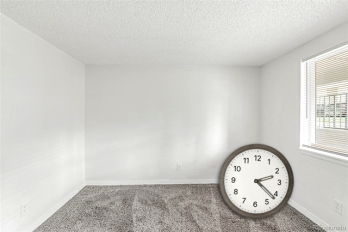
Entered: 2 h 22 min
